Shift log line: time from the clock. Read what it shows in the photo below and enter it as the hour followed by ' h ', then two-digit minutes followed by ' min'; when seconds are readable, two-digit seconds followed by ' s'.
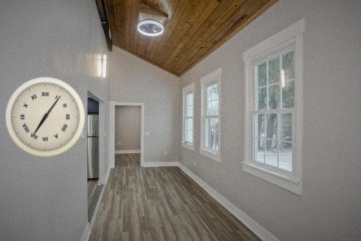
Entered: 7 h 06 min
